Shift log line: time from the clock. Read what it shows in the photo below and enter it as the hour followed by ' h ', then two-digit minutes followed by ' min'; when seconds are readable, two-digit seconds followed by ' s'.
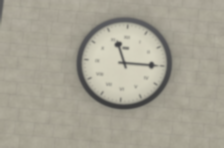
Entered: 11 h 15 min
